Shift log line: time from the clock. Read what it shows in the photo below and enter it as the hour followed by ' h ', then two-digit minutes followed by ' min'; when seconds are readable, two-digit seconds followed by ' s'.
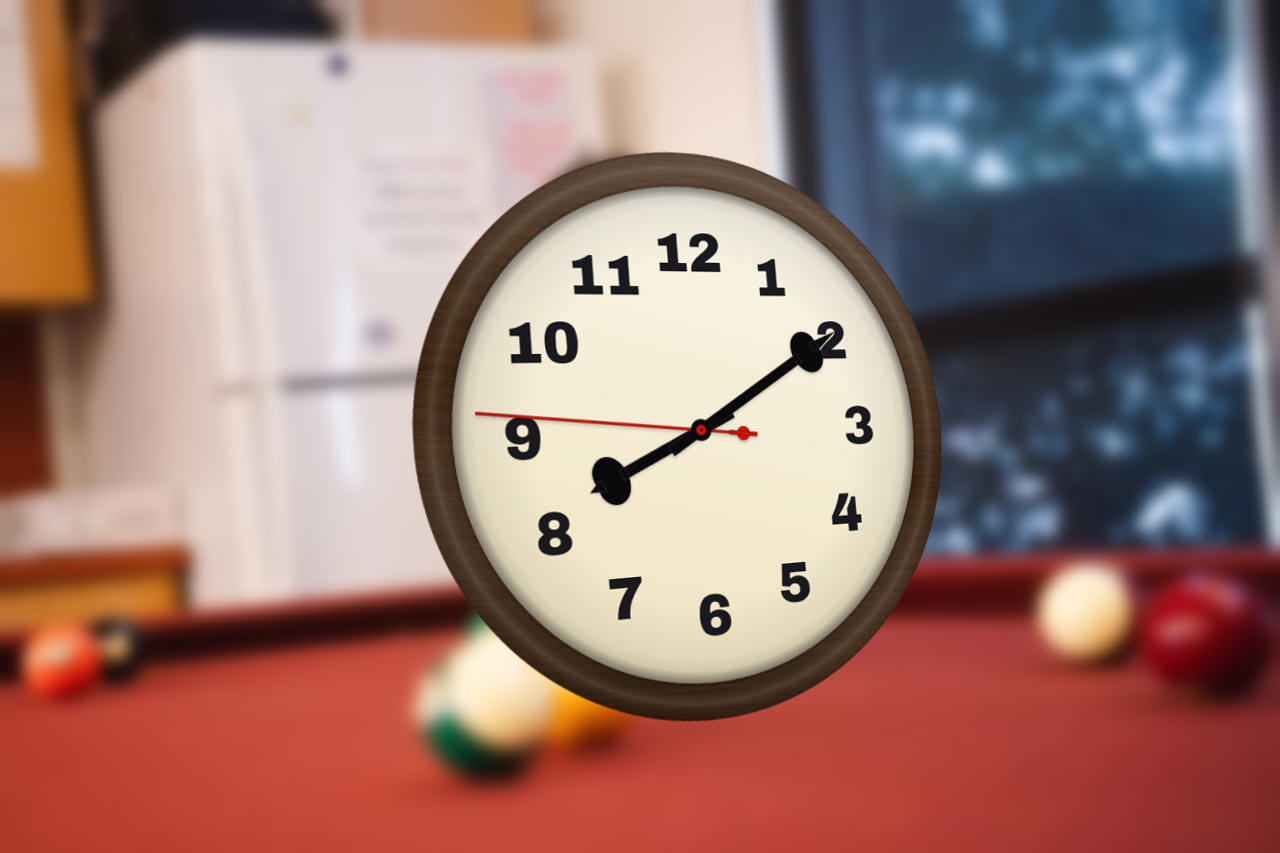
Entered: 8 h 09 min 46 s
